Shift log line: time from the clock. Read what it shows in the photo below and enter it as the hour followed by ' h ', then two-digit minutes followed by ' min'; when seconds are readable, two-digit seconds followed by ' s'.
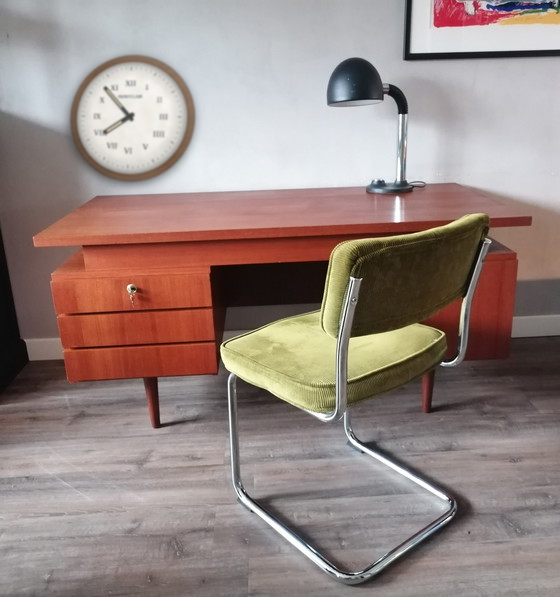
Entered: 7 h 53 min
